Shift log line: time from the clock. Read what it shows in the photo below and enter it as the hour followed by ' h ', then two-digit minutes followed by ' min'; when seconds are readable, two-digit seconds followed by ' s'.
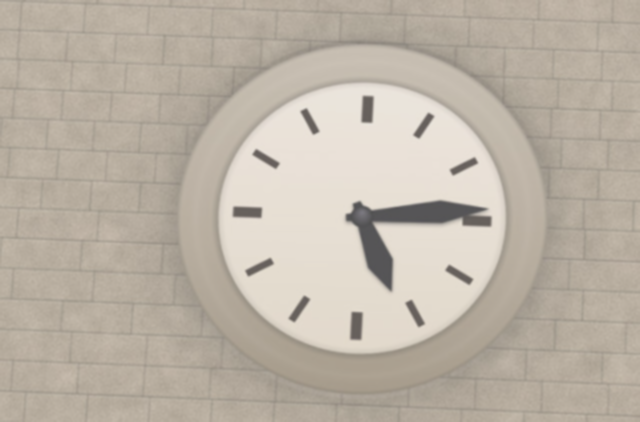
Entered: 5 h 14 min
